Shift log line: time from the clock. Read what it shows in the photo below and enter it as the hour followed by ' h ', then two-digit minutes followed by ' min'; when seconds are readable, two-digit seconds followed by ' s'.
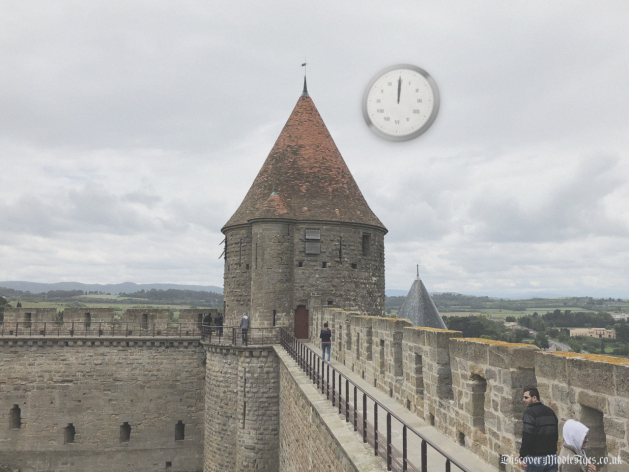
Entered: 12 h 00 min
